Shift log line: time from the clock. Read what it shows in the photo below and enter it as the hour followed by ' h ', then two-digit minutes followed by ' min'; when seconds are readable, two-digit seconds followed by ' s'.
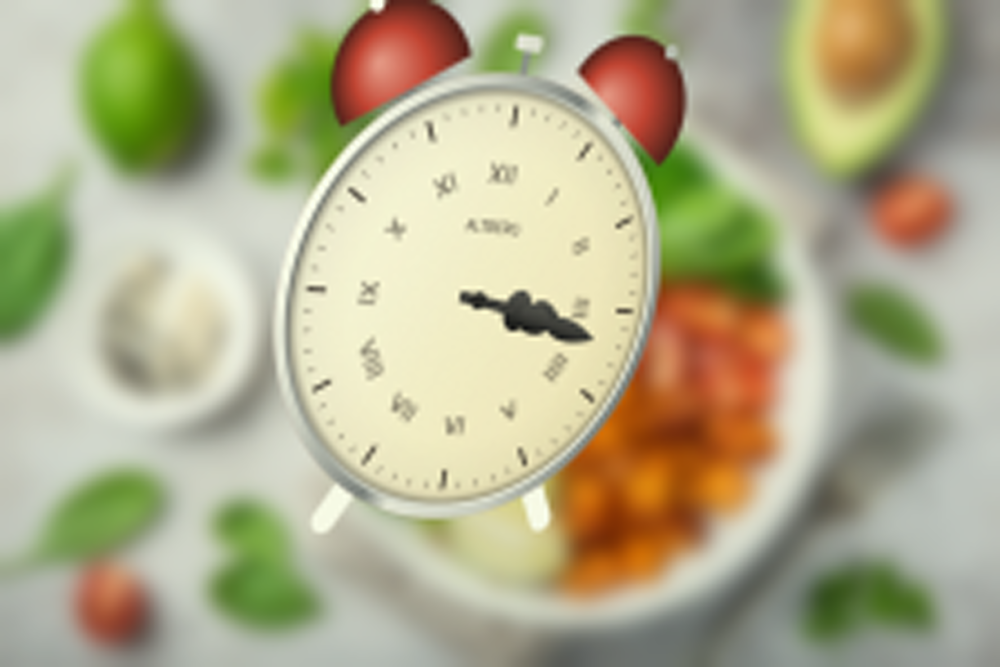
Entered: 3 h 17 min
